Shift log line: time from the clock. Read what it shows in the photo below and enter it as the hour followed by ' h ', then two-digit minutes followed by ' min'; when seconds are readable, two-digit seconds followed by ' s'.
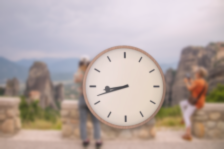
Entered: 8 h 42 min
